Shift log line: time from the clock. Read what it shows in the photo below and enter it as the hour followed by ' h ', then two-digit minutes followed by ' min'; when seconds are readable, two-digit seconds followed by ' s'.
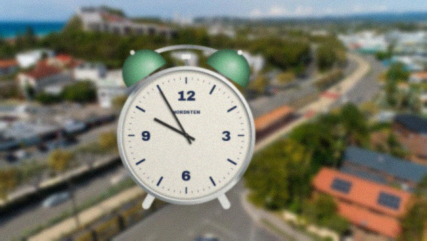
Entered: 9 h 55 min
